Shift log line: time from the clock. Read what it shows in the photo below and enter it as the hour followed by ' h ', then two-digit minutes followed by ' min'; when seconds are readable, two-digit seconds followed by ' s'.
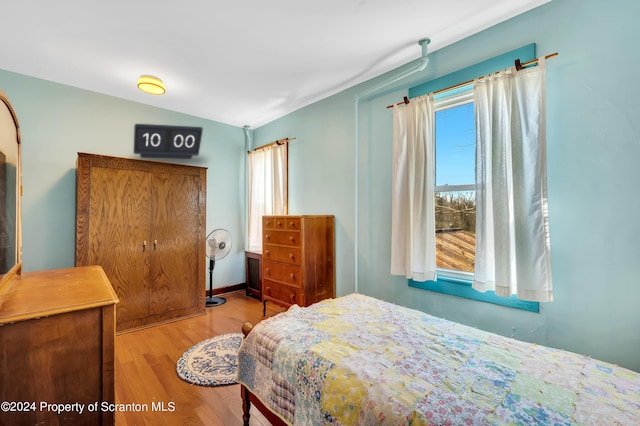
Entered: 10 h 00 min
